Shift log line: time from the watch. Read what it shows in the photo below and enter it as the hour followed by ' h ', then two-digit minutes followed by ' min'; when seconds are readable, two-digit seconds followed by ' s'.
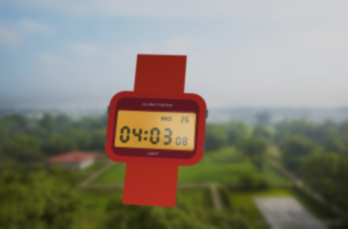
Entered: 4 h 03 min
